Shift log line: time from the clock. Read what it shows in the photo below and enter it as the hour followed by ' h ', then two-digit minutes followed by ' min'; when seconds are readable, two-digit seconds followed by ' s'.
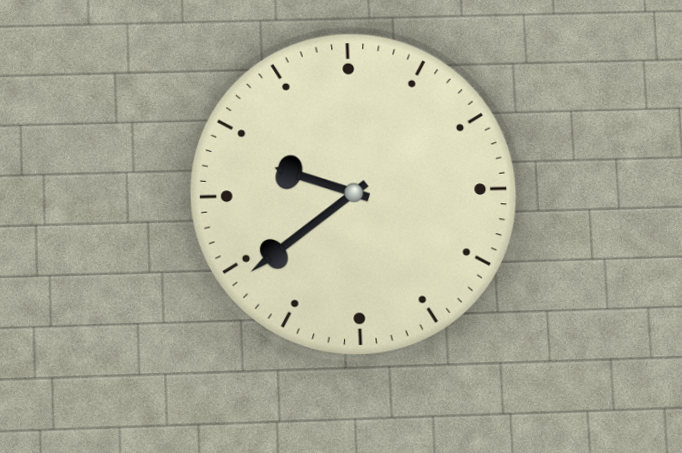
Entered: 9 h 39 min
